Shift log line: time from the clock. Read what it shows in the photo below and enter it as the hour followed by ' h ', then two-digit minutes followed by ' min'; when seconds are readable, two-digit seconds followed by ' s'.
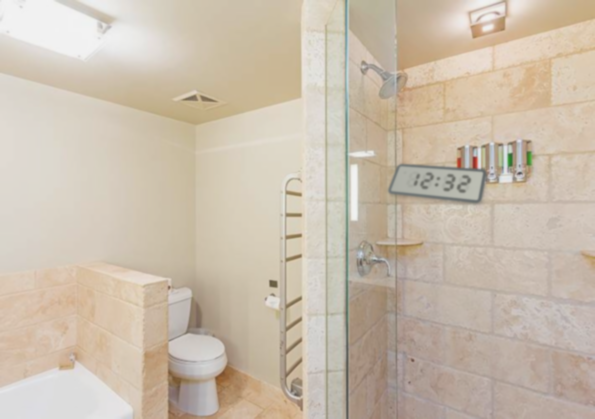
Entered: 12 h 32 min
